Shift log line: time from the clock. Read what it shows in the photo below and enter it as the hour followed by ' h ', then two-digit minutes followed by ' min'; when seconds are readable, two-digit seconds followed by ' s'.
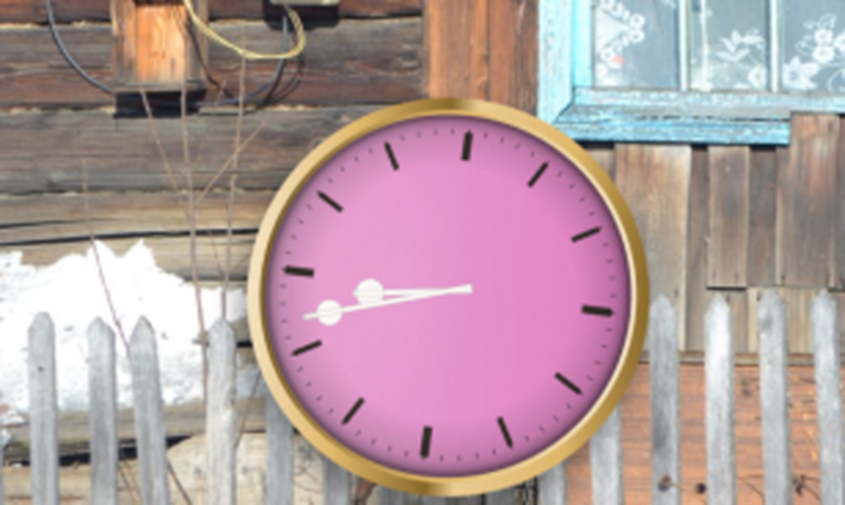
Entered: 8 h 42 min
